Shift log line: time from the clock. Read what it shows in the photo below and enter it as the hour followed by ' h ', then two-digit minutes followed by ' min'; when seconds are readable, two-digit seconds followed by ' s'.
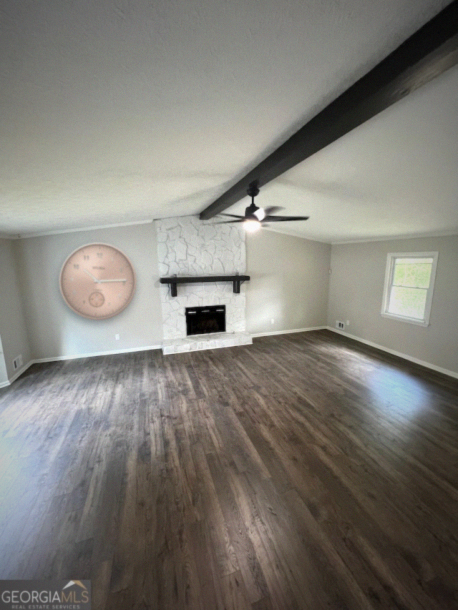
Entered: 10 h 14 min
